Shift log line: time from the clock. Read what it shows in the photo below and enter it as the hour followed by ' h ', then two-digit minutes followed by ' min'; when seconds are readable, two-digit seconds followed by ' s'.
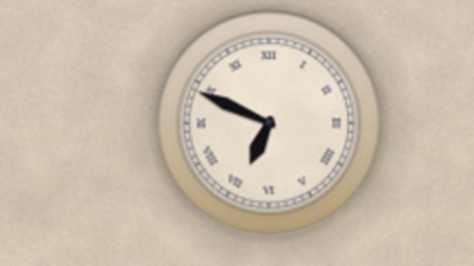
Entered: 6 h 49 min
